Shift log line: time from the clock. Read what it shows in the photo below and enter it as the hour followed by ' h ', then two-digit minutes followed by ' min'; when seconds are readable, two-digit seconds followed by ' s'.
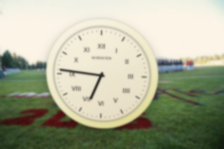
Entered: 6 h 46 min
